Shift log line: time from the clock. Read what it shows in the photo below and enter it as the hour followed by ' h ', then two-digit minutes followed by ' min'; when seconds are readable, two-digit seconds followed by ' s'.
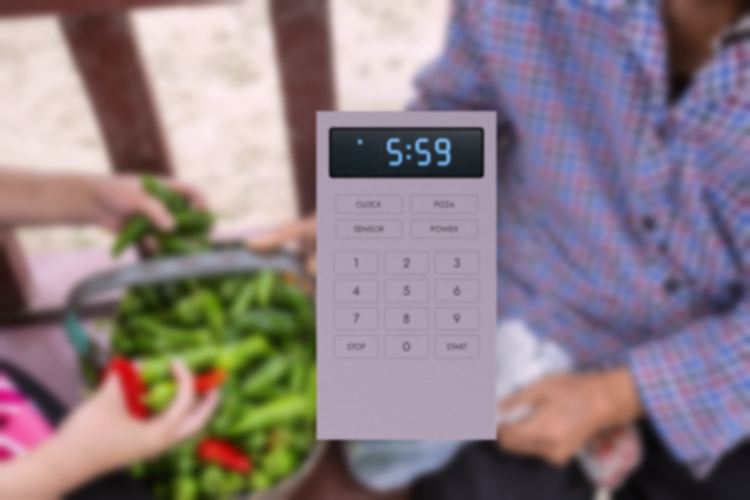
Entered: 5 h 59 min
